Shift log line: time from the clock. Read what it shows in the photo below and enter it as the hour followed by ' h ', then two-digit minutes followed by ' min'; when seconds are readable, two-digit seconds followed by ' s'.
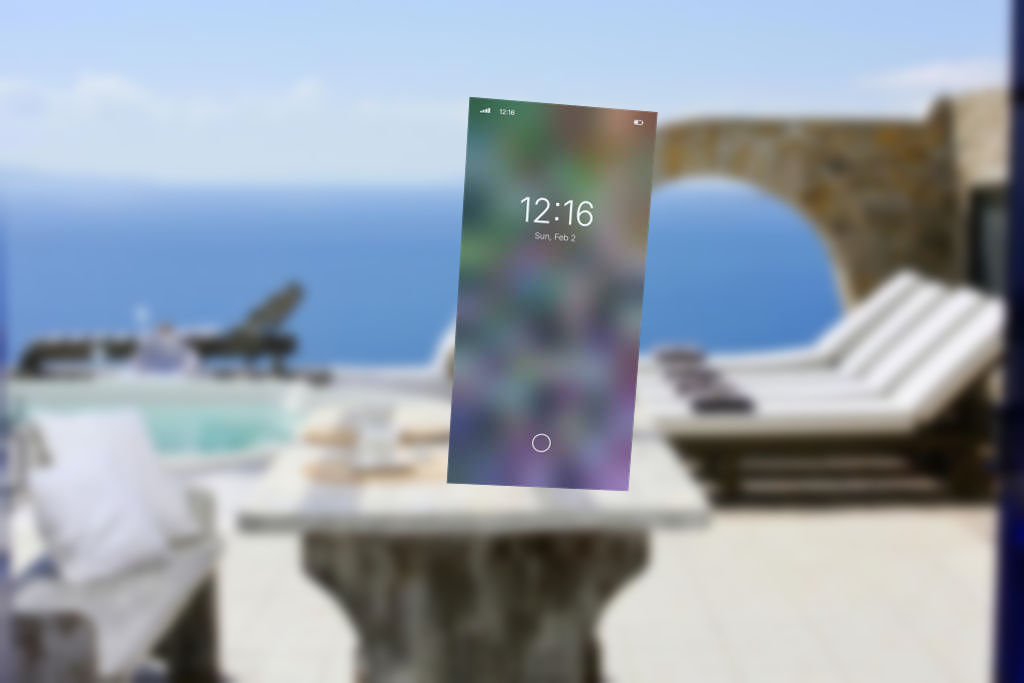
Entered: 12 h 16 min
